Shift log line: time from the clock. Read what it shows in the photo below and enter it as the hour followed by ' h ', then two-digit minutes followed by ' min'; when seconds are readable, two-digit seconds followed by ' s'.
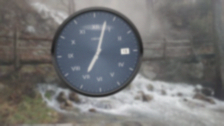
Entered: 7 h 03 min
